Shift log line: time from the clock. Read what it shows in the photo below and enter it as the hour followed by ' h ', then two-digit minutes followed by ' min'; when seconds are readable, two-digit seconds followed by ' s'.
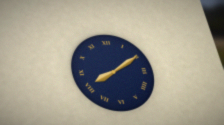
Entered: 8 h 10 min
